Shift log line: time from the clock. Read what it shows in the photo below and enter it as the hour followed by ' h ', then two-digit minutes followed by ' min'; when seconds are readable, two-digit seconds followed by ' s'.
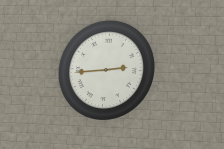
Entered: 2 h 44 min
